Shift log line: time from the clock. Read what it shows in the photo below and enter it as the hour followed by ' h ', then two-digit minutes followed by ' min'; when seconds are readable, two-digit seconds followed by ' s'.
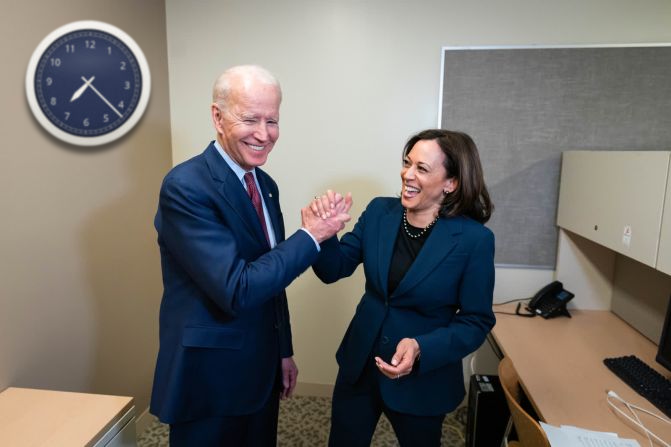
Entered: 7 h 22 min
